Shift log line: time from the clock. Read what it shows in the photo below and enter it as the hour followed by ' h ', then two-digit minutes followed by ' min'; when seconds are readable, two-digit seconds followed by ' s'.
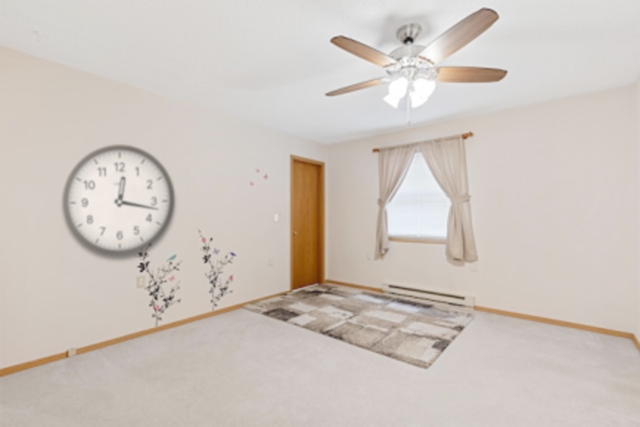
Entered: 12 h 17 min
